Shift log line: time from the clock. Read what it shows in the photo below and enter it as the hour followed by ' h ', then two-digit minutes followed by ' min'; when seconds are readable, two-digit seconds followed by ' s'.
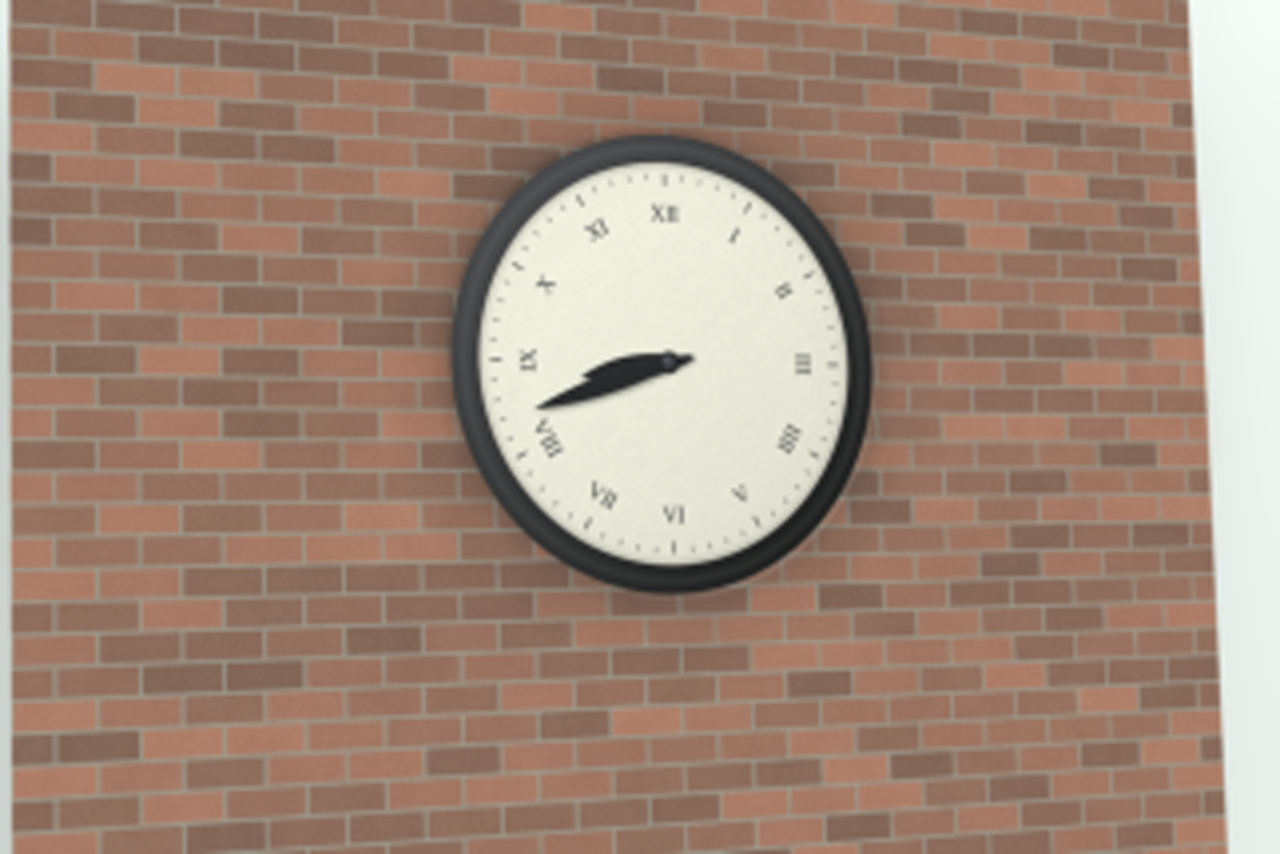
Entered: 8 h 42 min
